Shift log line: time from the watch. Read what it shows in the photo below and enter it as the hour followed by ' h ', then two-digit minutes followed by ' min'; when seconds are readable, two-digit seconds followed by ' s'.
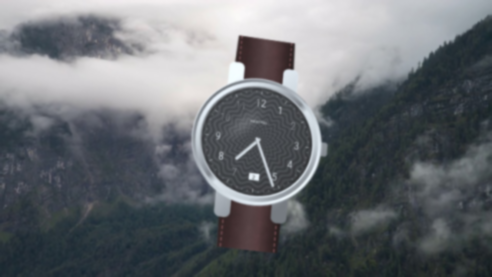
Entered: 7 h 26 min
